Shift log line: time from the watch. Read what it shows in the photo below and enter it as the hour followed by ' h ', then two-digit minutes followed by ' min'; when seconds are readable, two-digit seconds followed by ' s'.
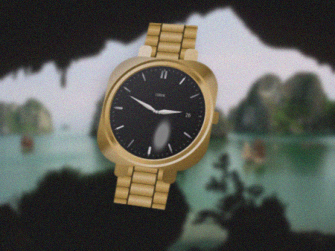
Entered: 2 h 49 min
